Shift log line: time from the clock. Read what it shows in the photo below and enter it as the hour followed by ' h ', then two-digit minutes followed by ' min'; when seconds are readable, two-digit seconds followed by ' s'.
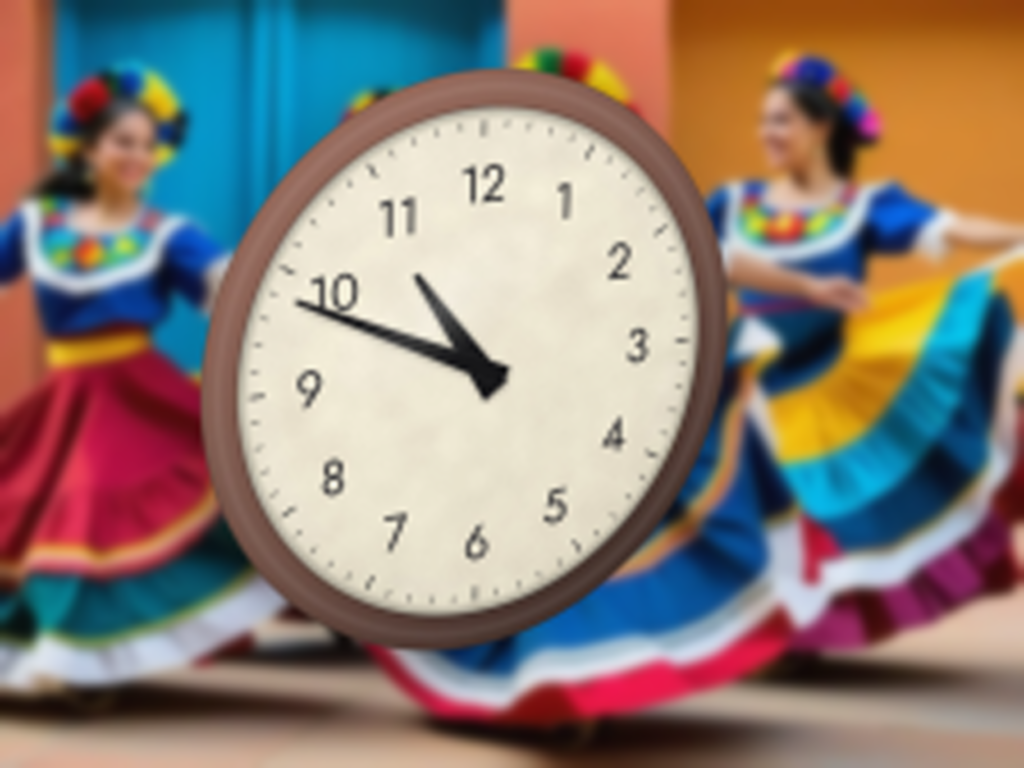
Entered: 10 h 49 min
